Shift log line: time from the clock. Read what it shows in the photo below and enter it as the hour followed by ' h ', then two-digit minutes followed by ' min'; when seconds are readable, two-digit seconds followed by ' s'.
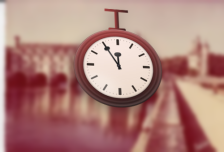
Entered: 11 h 55 min
